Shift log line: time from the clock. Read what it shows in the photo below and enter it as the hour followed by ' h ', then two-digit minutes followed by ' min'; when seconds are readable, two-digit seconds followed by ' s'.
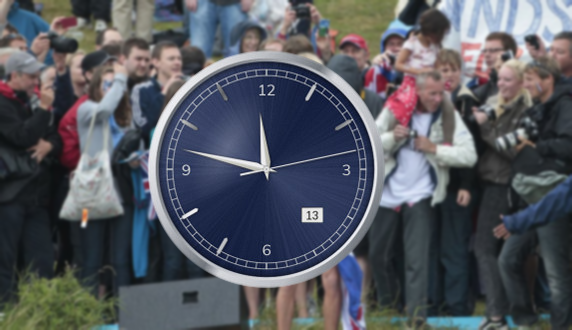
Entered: 11 h 47 min 13 s
